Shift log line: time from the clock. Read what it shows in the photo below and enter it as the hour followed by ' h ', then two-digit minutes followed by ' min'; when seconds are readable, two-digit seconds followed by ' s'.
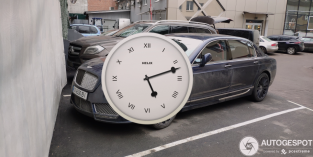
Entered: 5 h 12 min
